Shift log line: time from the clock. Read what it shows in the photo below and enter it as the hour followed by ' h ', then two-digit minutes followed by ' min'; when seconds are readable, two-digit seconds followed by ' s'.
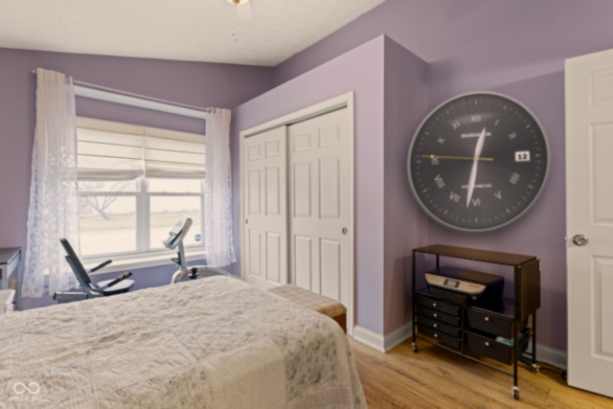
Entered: 12 h 31 min 46 s
